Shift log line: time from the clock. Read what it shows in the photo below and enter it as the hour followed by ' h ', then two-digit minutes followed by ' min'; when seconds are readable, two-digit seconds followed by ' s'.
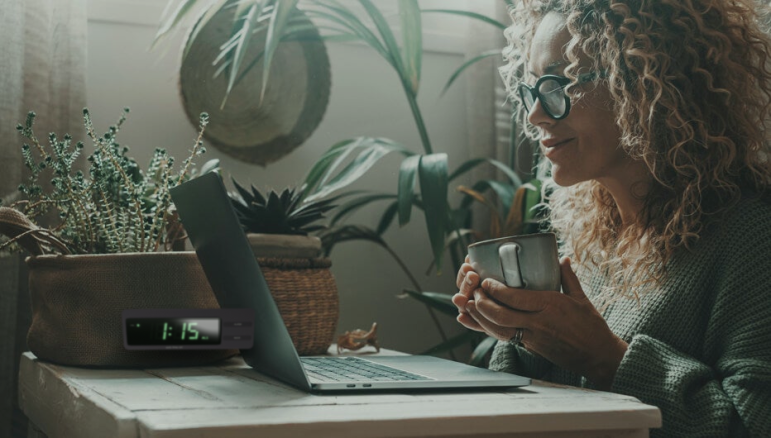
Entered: 1 h 15 min
